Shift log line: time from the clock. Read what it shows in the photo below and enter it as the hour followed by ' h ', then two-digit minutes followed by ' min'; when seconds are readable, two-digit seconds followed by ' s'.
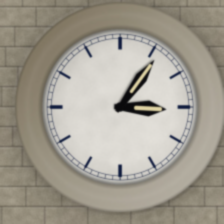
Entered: 3 h 06 min
